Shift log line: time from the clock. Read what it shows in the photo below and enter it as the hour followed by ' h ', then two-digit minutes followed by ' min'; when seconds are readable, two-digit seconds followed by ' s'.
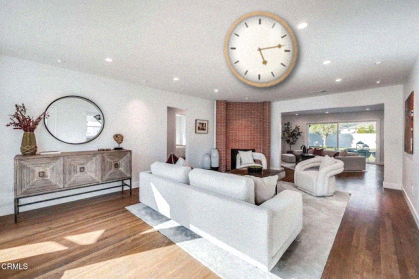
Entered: 5 h 13 min
